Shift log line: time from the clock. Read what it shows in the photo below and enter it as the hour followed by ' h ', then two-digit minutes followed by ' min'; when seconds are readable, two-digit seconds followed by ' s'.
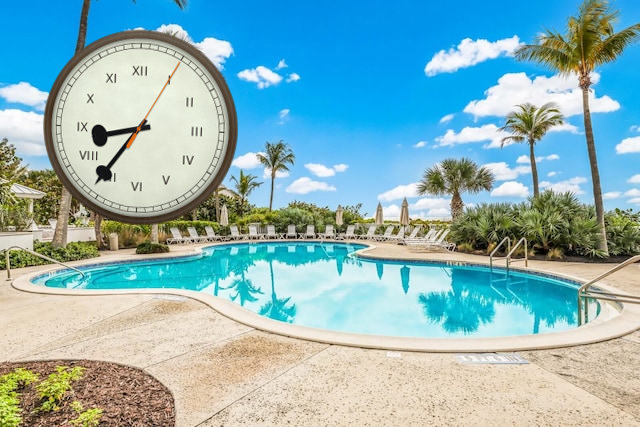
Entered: 8 h 36 min 05 s
